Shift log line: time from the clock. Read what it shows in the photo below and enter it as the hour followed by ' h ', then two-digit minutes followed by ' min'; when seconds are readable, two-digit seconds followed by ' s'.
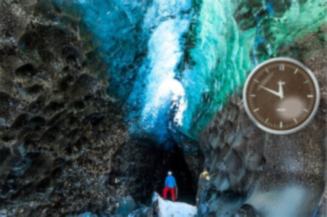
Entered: 11 h 49 min
